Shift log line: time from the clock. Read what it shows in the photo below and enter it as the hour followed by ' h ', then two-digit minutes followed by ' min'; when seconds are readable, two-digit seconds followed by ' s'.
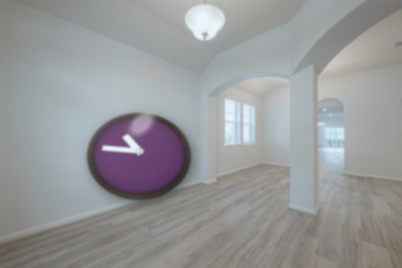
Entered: 10 h 46 min
